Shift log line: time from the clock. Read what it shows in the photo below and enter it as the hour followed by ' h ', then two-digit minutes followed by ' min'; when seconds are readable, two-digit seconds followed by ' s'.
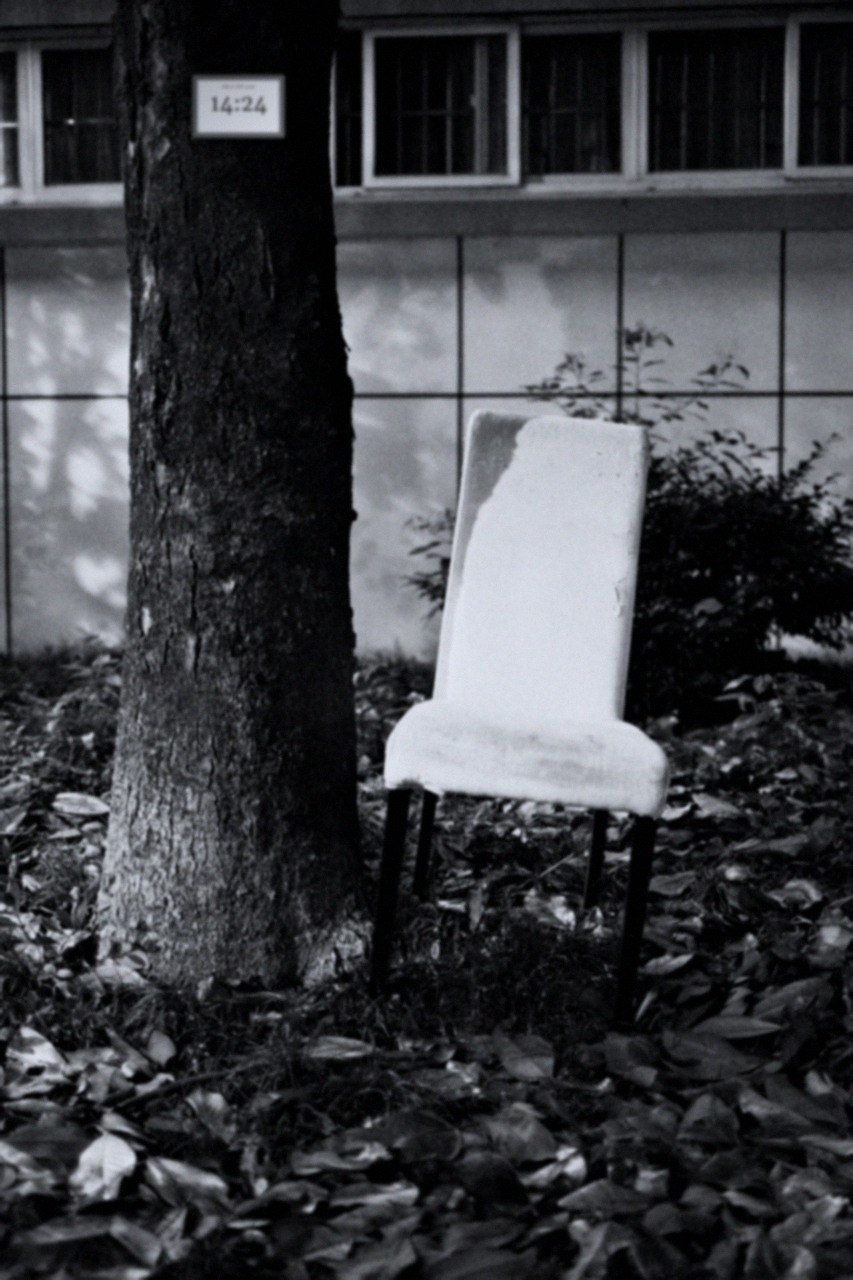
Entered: 14 h 24 min
